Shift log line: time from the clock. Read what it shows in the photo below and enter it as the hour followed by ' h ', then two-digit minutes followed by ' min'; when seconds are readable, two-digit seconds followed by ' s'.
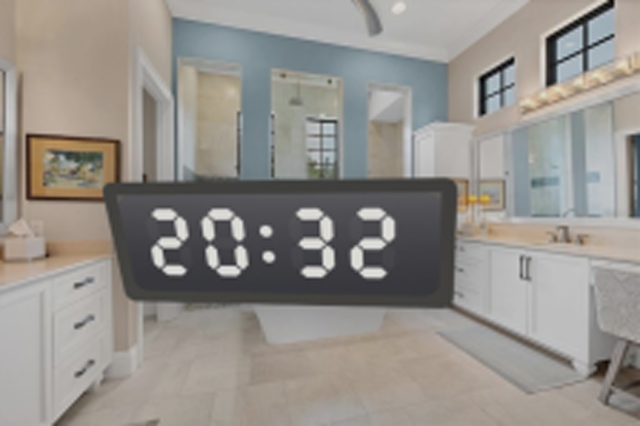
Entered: 20 h 32 min
